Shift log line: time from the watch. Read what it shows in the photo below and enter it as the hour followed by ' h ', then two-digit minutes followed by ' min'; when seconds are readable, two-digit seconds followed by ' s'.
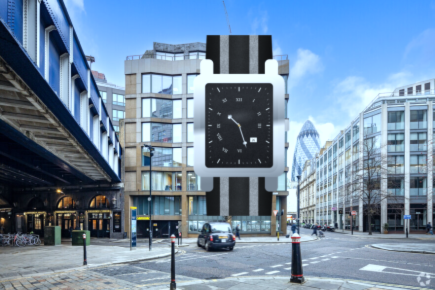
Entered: 10 h 27 min
